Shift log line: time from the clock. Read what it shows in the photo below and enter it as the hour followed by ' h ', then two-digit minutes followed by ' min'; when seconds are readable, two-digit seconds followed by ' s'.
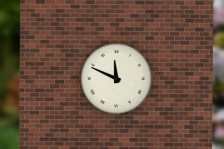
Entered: 11 h 49 min
